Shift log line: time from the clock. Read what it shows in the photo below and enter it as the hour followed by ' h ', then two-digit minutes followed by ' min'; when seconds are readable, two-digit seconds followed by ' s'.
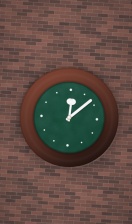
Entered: 12 h 08 min
